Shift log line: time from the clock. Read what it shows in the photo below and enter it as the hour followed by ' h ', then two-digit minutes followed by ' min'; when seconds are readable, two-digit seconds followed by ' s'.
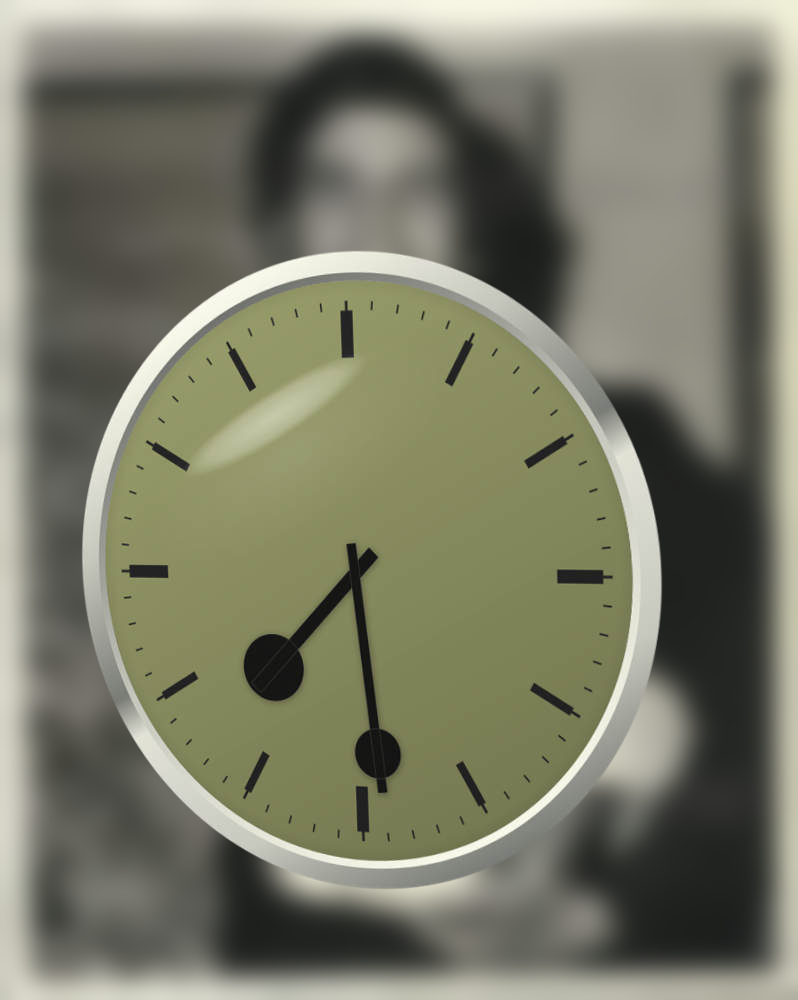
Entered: 7 h 29 min
